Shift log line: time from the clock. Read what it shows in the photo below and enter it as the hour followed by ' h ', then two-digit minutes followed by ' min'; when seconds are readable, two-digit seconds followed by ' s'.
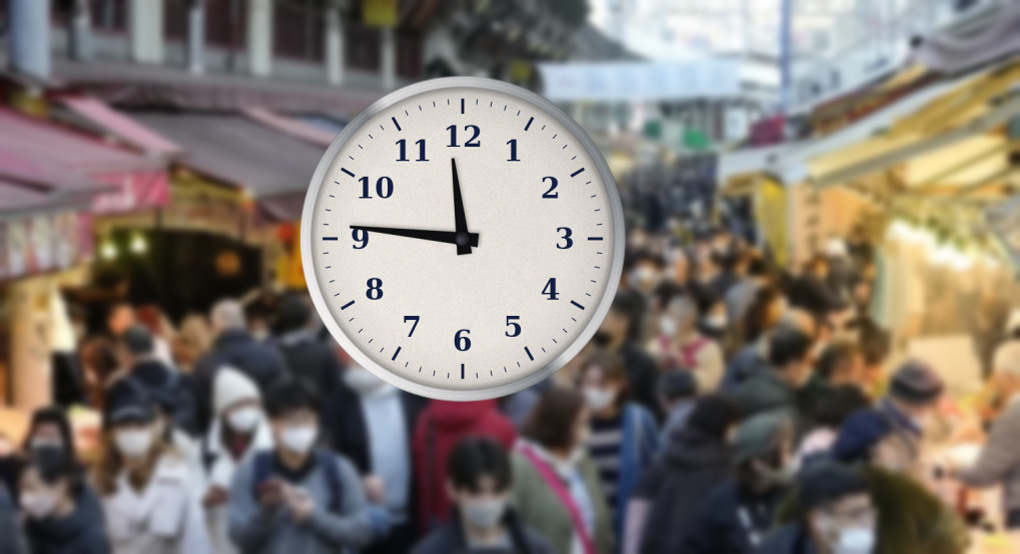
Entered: 11 h 46 min
